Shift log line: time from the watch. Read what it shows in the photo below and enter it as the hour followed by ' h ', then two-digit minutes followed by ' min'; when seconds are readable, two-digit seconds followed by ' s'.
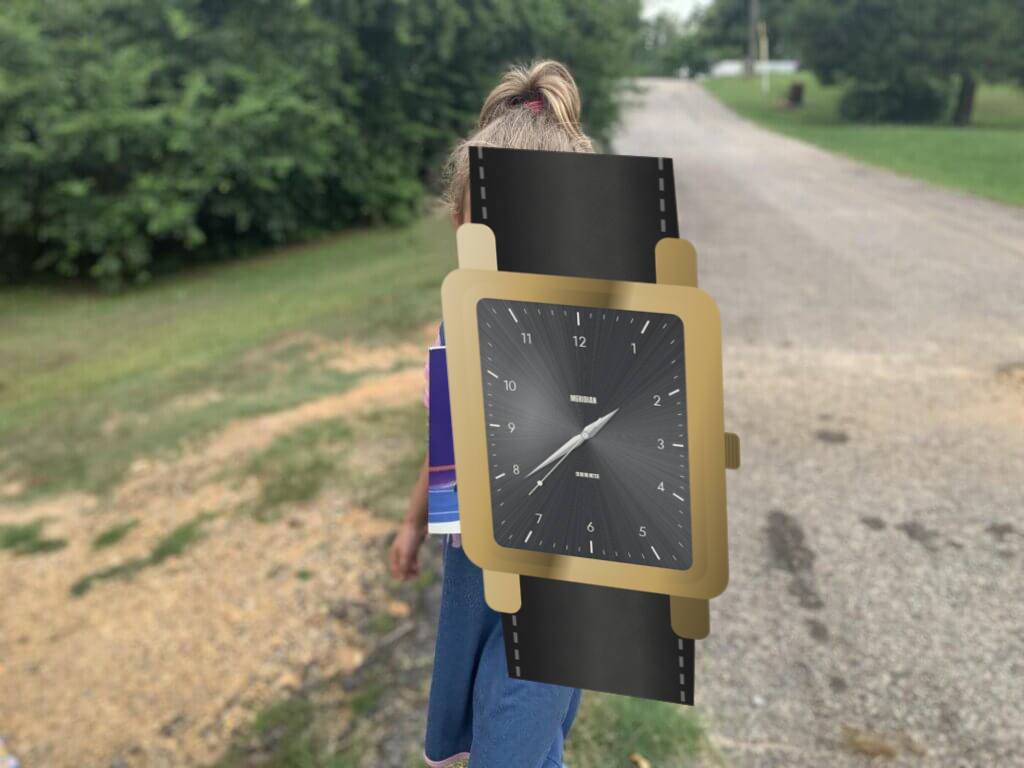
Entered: 1 h 38 min 37 s
